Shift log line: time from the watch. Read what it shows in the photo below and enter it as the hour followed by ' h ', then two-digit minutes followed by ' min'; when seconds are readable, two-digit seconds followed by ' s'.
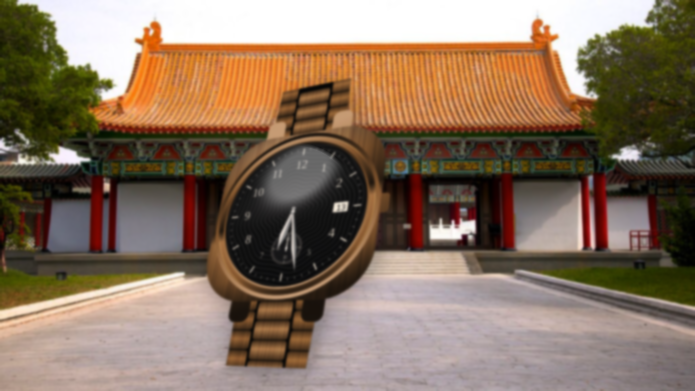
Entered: 6 h 28 min
